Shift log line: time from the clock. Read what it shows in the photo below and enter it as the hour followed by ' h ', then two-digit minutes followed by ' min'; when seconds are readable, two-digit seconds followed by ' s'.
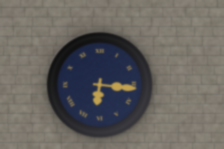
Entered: 6 h 16 min
